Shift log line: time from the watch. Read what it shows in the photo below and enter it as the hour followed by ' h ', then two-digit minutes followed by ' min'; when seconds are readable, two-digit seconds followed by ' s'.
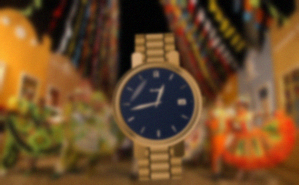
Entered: 12 h 43 min
